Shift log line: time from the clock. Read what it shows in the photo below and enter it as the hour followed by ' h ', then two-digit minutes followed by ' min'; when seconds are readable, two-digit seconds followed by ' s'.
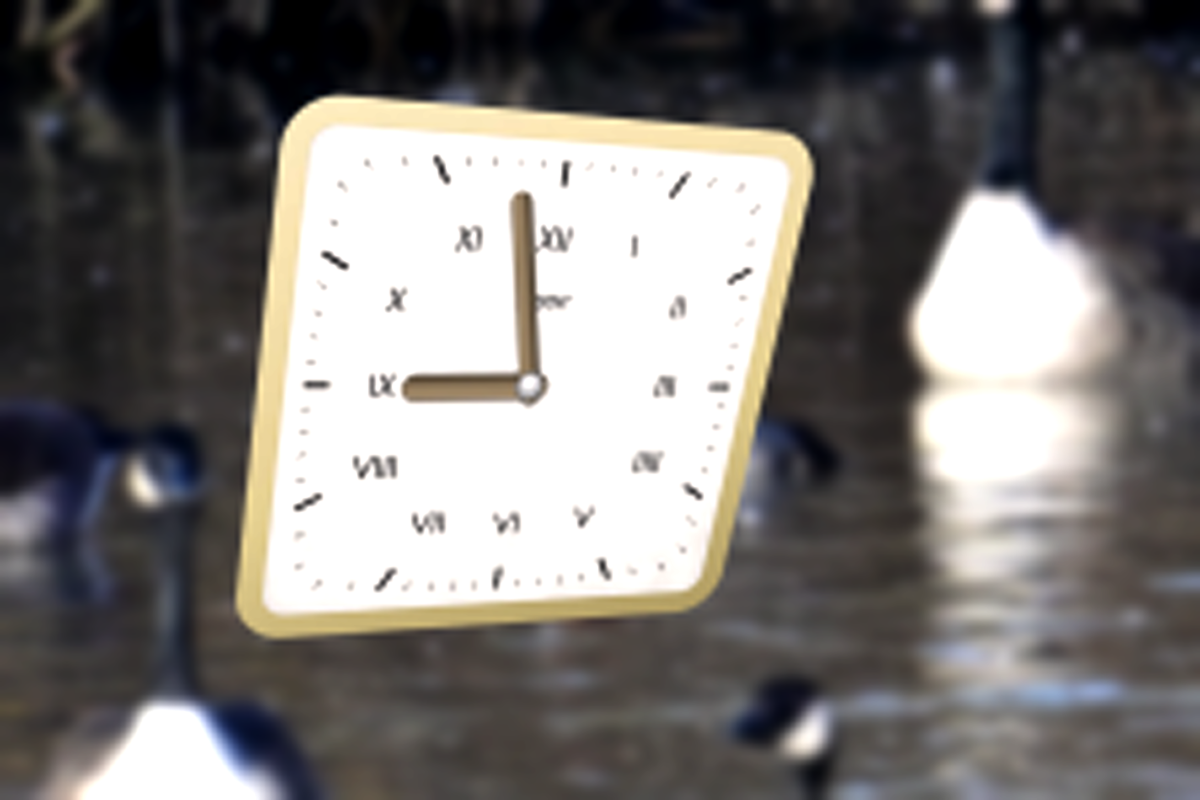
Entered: 8 h 58 min
